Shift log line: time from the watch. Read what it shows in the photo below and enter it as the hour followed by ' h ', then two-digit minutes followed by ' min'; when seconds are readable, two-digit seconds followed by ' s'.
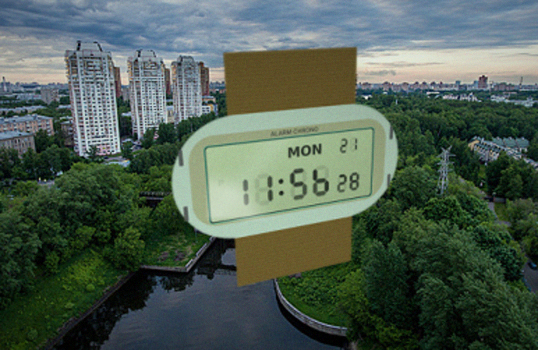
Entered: 11 h 56 min 28 s
